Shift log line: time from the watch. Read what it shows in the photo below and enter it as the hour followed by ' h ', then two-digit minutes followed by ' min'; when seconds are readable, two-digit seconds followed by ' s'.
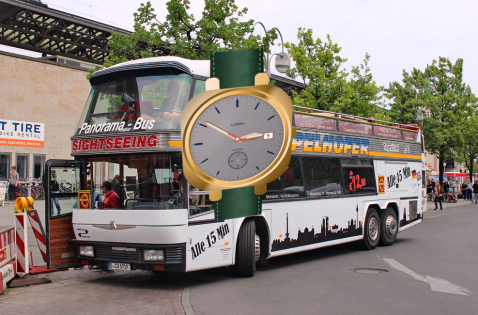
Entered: 2 h 51 min
